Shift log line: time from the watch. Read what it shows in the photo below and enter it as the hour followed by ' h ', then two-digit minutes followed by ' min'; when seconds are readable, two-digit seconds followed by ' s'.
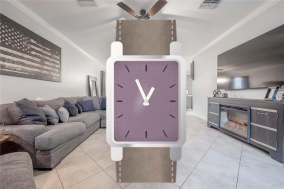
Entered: 12 h 56 min
